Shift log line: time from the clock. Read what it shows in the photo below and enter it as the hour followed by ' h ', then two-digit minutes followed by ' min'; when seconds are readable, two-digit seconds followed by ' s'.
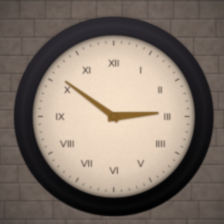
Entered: 2 h 51 min
